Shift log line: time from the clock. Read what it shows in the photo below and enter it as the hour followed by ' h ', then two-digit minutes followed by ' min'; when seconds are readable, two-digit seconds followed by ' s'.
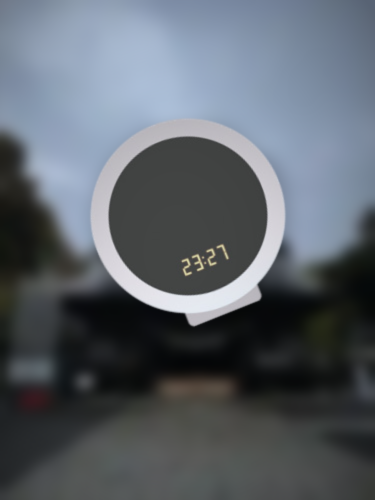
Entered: 23 h 27 min
